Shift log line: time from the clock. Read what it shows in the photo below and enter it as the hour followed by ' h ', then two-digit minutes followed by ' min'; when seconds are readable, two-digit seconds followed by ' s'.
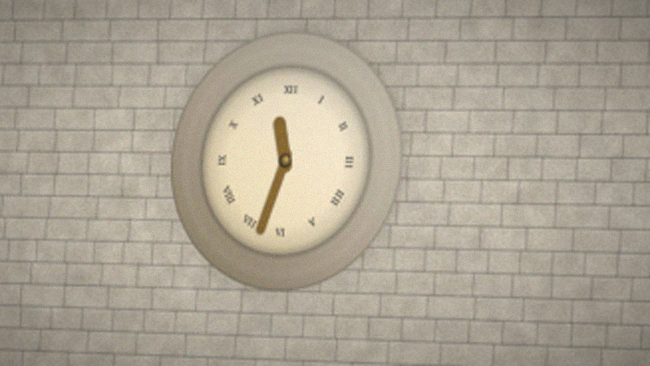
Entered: 11 h 33 min
